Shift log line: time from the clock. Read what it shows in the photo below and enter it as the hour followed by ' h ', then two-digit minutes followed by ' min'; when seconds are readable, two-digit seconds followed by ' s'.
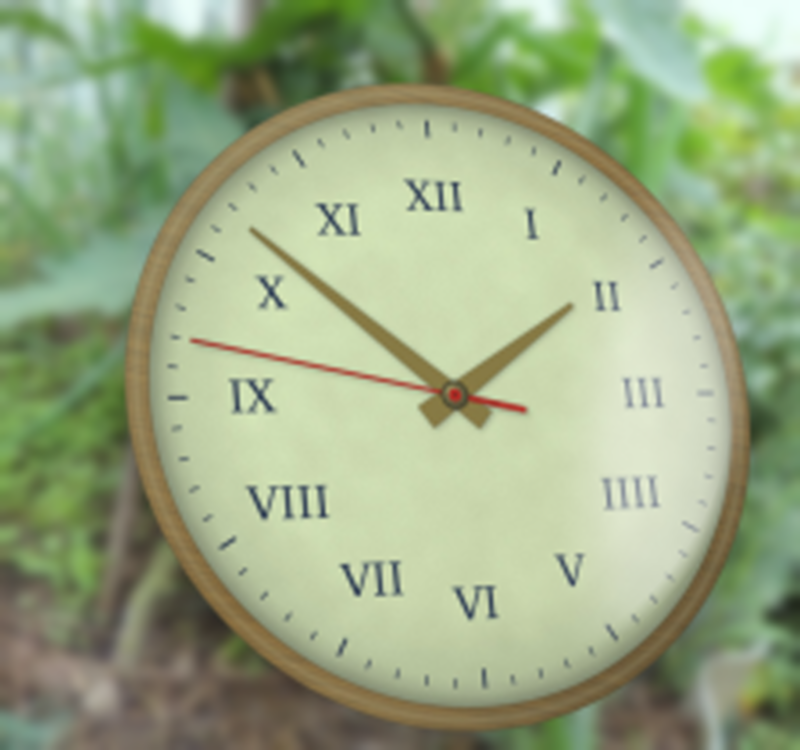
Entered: 1 h 51 min 47 s
